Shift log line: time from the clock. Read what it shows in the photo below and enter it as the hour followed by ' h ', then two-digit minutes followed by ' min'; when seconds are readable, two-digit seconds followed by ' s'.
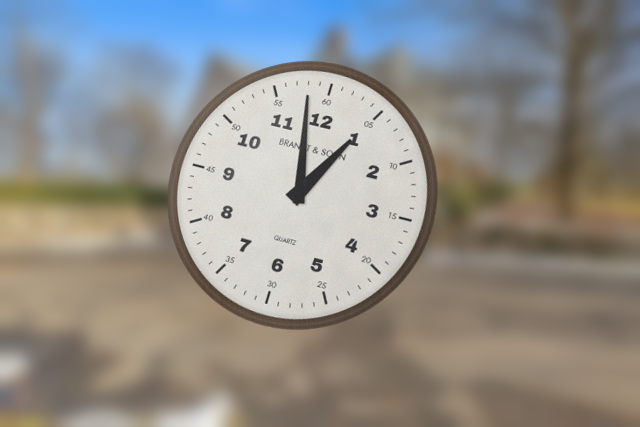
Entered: 12 h 58 min
